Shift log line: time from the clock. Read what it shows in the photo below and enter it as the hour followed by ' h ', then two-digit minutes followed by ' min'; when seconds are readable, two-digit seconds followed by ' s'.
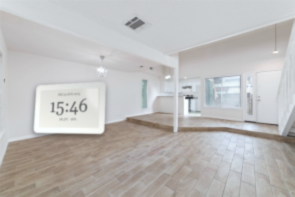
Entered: 15 h 46 min
